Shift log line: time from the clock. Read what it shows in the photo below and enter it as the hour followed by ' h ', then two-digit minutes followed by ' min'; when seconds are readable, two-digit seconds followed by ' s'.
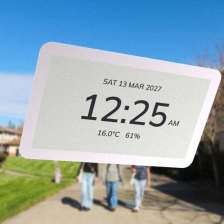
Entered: 12 h 25 min
